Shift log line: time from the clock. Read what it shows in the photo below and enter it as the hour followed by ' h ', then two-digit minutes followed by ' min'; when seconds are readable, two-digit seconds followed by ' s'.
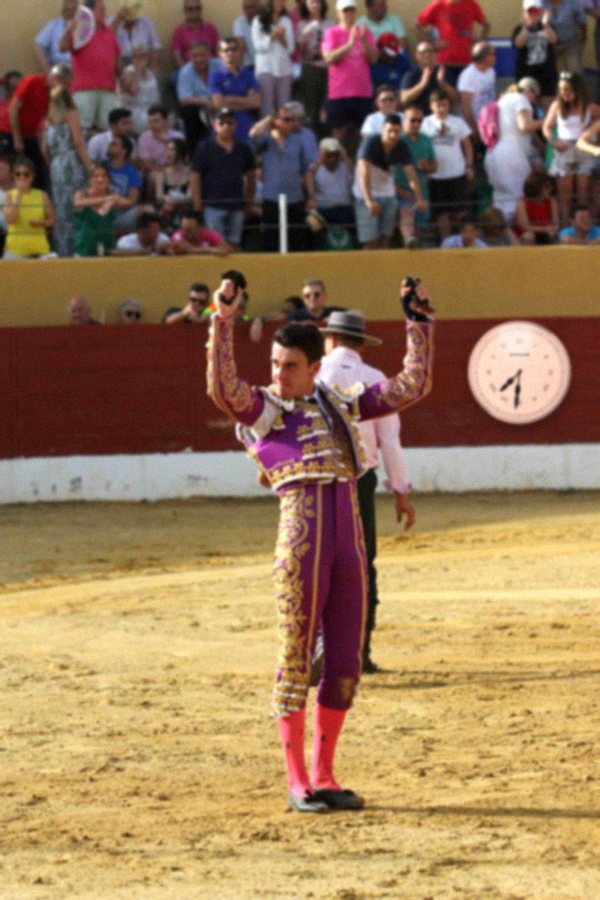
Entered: 7 h 31 min
